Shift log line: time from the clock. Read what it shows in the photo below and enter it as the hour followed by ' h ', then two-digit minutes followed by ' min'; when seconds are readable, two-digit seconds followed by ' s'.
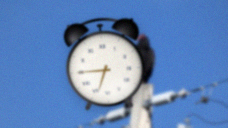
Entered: 6 h 45 min
